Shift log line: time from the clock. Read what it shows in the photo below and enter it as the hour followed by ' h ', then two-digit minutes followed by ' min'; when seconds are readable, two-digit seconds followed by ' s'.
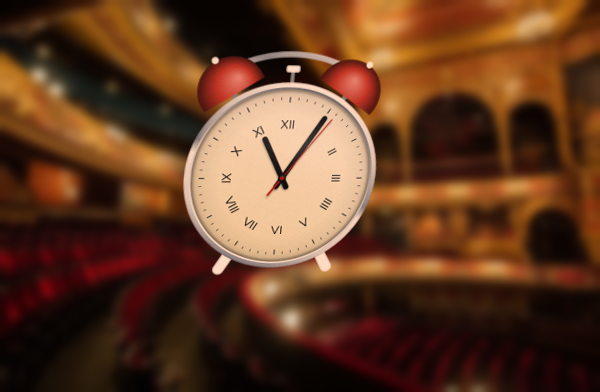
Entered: 11 h 05 min 06 s
